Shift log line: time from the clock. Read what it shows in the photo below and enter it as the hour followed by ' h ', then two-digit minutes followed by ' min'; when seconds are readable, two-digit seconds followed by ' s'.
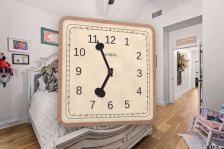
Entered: 6 h 56 min
